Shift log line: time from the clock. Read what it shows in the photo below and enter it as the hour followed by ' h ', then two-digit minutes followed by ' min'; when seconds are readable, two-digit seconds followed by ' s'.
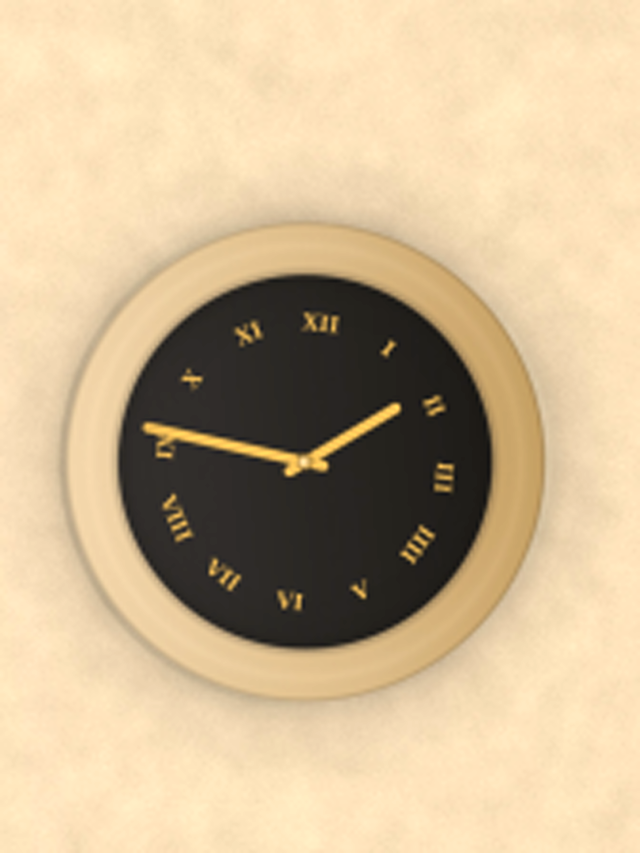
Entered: 1 h 46 min
